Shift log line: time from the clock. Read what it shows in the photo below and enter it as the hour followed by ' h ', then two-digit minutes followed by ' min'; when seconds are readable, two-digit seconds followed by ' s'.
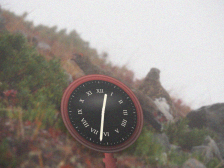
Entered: 12 h 32 min
